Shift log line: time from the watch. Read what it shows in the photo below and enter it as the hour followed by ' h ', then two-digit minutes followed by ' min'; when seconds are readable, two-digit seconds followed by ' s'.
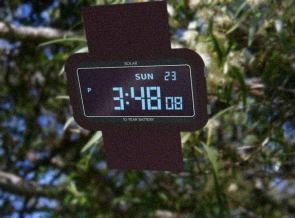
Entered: 3 h 48 min 08 s
